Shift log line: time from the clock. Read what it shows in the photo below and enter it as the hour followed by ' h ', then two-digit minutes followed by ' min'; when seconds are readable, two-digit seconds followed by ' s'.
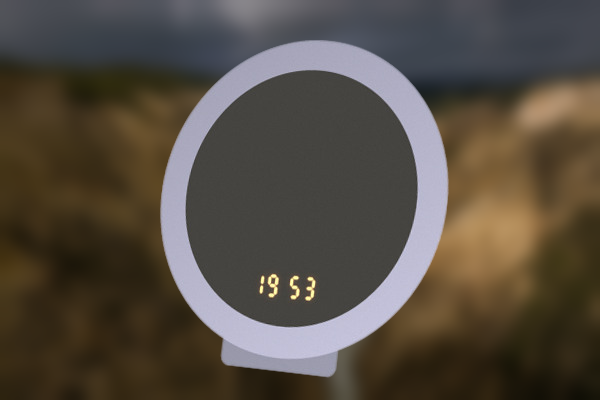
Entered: 19 h 53 min
